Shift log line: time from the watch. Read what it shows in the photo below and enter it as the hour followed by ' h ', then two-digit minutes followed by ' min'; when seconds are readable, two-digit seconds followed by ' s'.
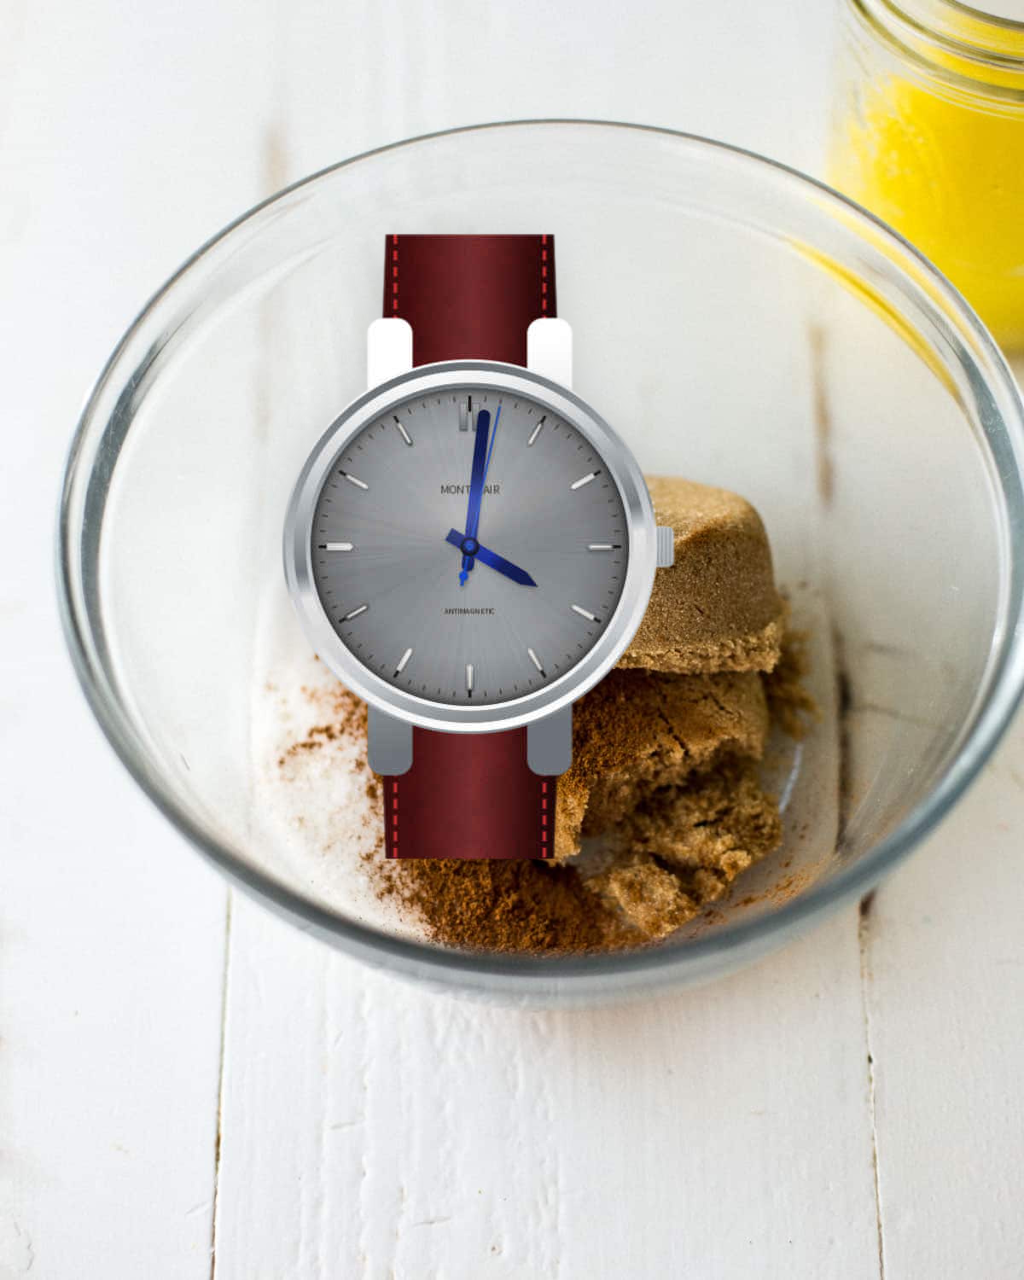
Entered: 4 h 01 min 02 s
